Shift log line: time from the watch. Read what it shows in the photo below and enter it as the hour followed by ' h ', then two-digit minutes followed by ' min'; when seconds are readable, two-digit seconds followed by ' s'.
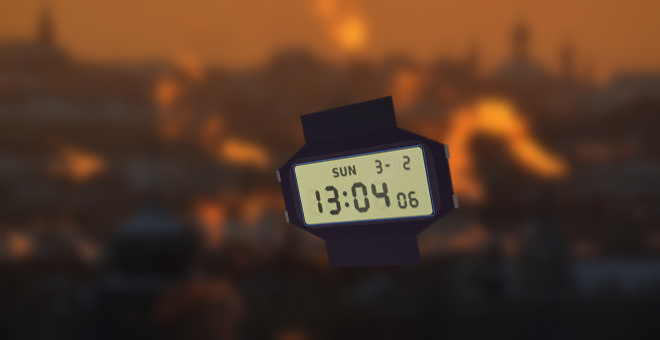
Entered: 13 h 04 min 06 s
